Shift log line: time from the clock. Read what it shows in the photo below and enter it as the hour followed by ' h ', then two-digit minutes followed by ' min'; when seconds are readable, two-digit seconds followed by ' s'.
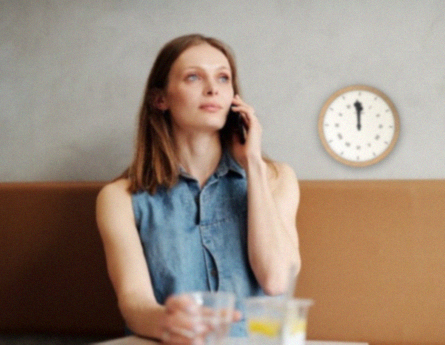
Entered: 11 h 59 min
